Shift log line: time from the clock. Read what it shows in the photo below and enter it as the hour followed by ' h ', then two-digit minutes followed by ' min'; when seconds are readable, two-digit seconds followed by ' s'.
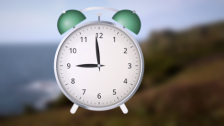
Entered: 8 h 59 min
